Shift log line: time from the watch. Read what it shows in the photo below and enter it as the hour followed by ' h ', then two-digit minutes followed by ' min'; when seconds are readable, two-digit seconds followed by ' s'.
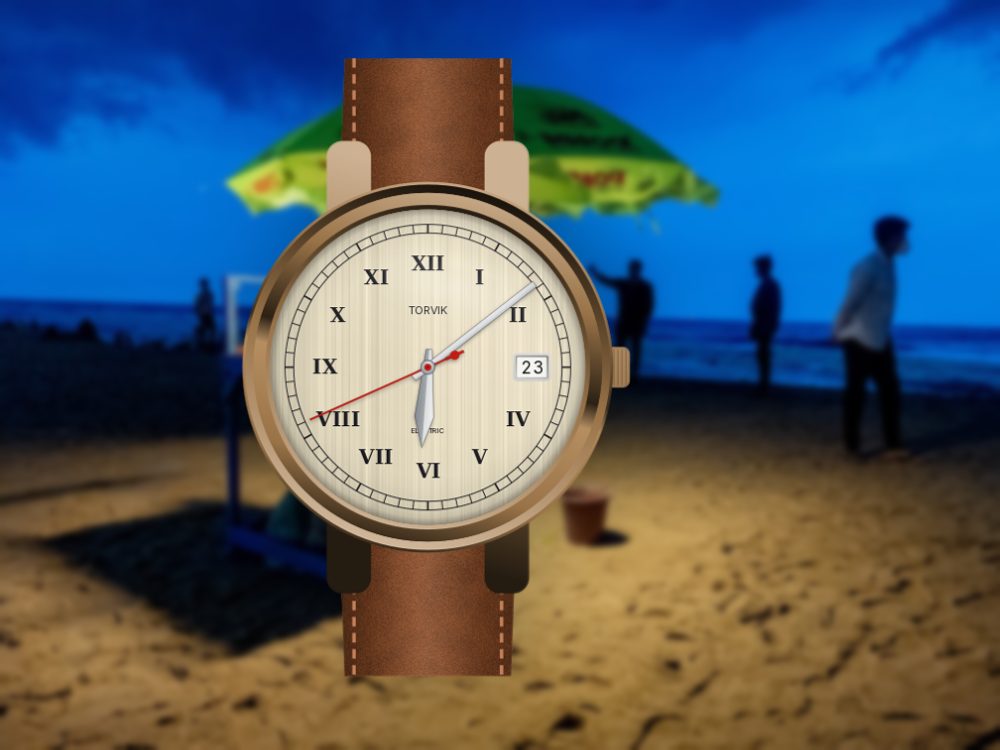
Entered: 6 h 08 min 41 s
